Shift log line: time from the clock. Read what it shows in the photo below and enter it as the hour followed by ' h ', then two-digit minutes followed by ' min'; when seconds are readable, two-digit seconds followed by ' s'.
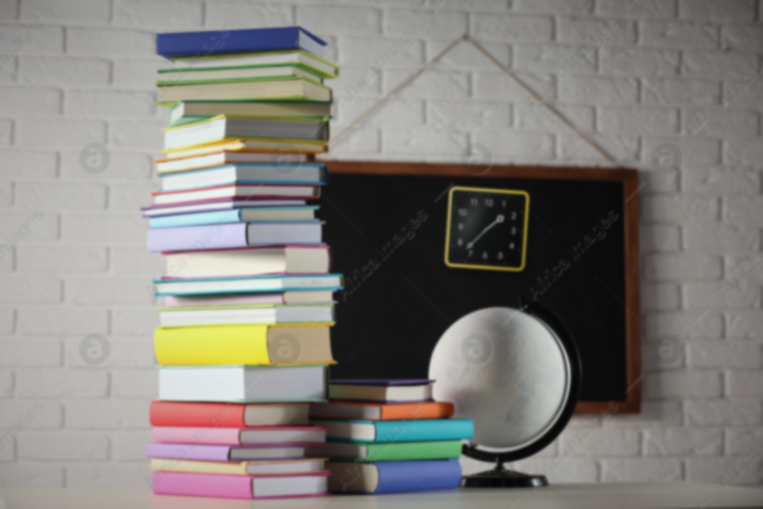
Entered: 1 h 37 min
